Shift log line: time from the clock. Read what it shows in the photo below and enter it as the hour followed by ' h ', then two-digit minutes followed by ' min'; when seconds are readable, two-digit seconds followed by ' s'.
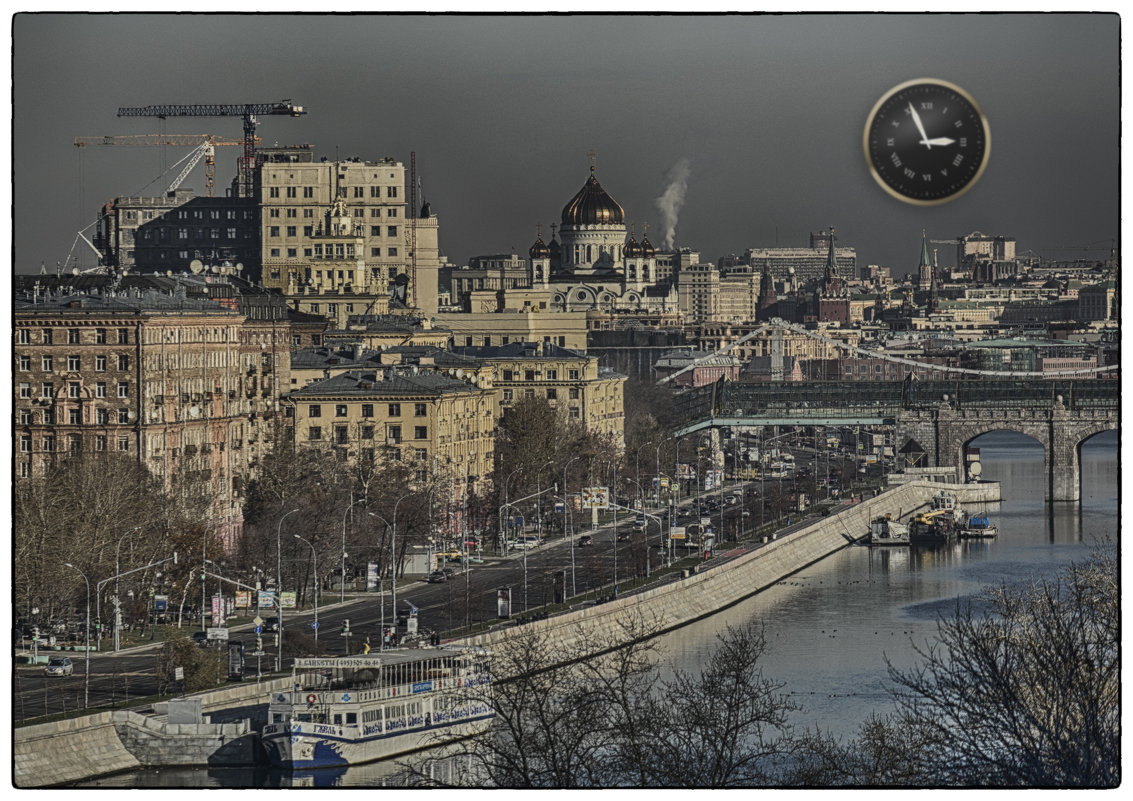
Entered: 2 h 56 min
